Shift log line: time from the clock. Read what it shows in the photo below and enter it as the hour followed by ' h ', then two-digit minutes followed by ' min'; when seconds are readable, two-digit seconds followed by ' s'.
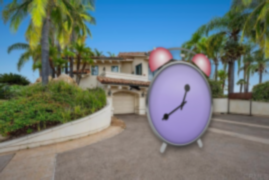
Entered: 12 h 40 min
